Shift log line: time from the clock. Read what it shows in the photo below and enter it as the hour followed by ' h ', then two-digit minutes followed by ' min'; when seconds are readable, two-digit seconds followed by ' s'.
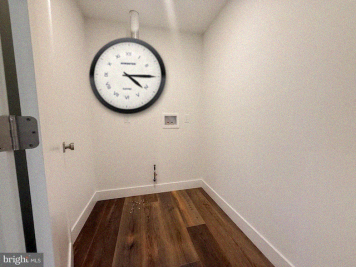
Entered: 4 h 15 min
